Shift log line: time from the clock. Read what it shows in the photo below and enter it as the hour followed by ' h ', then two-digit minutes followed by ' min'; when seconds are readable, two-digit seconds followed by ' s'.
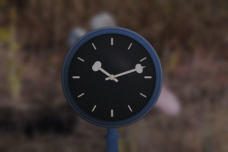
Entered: 10 h 12 min
